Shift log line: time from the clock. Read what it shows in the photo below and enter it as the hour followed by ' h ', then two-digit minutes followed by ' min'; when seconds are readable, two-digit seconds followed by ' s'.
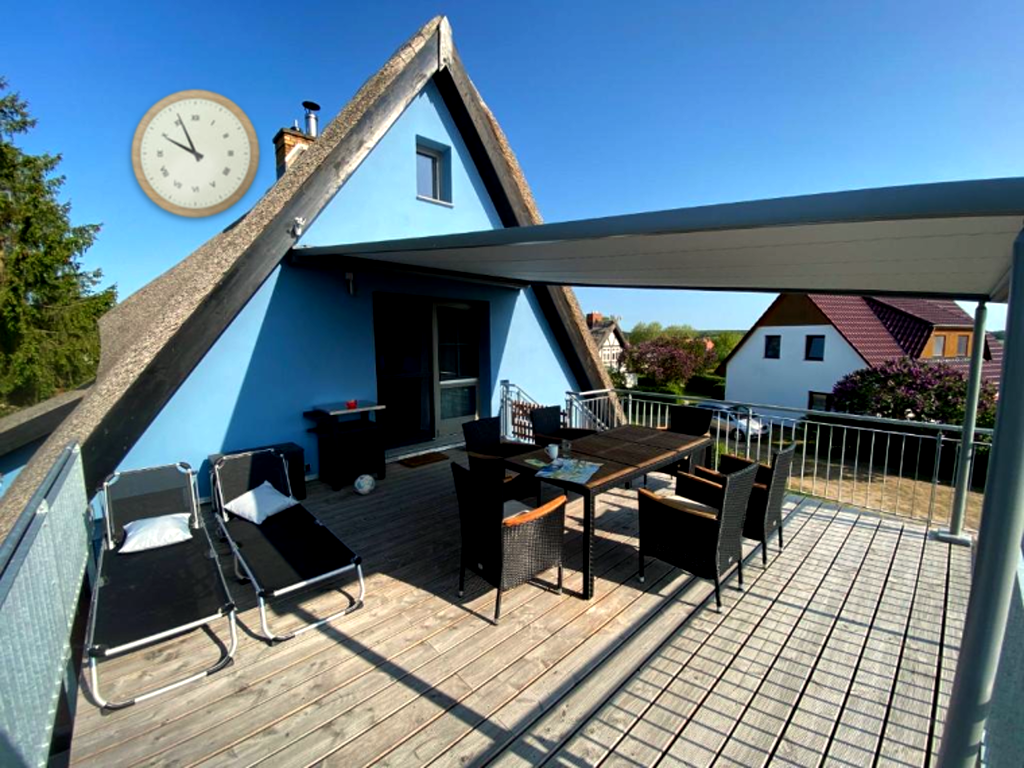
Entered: 9 h 56 min
